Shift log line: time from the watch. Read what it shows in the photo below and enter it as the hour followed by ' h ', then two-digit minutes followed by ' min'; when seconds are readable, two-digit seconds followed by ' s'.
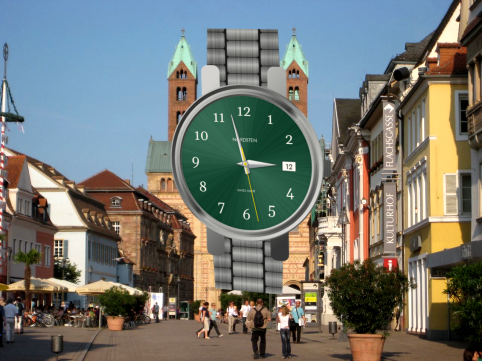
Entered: 2 h 57 min 28 s
